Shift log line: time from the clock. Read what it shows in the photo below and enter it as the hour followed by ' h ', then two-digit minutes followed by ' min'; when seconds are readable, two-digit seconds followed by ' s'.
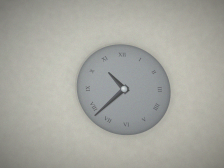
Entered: 10 h 38 min
